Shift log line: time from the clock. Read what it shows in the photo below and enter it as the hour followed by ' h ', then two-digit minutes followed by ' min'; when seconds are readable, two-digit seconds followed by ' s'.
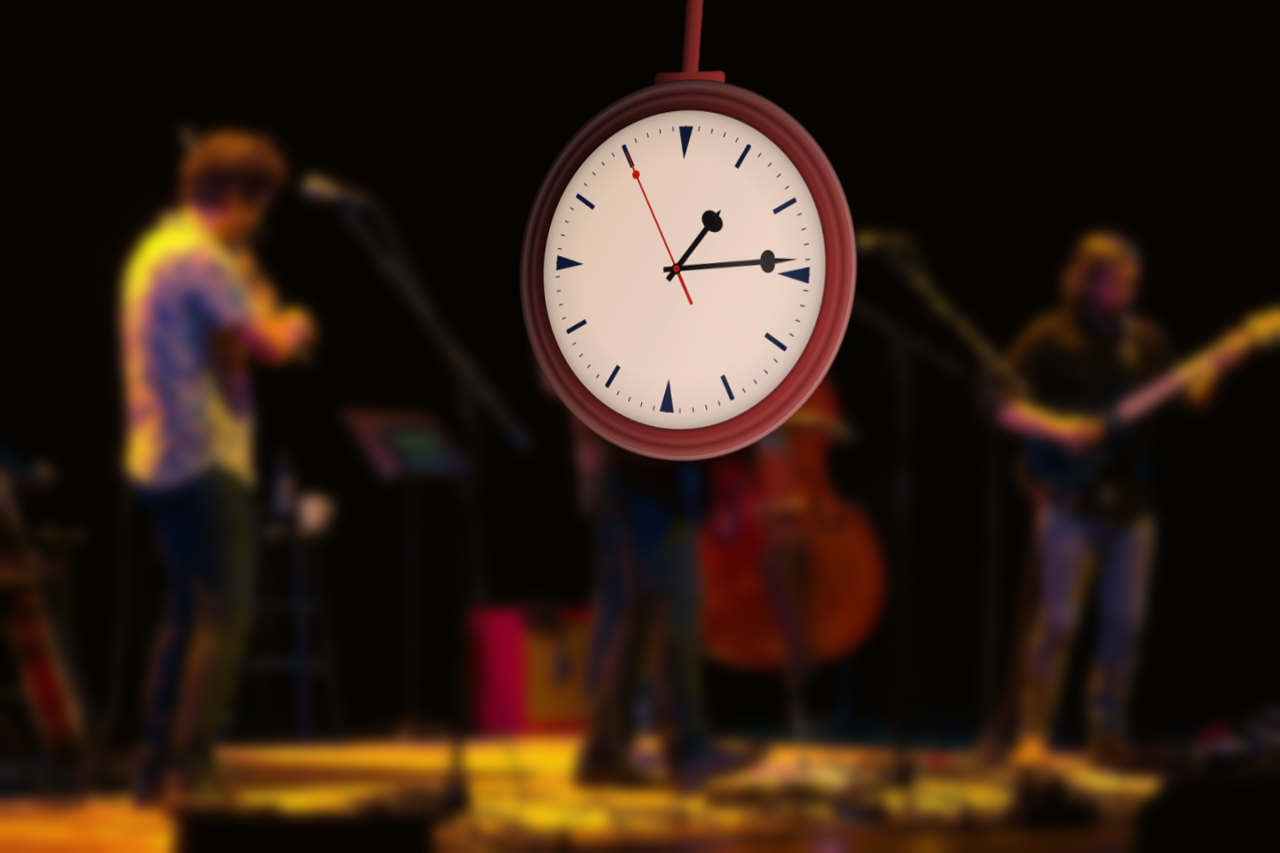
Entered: 1 h 13 min 55 s
